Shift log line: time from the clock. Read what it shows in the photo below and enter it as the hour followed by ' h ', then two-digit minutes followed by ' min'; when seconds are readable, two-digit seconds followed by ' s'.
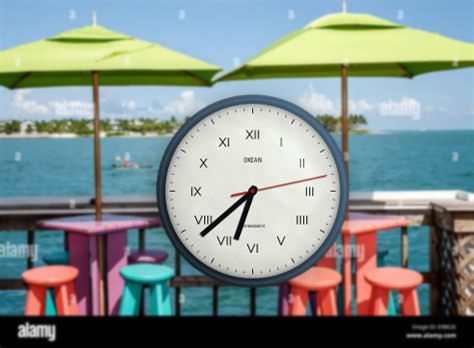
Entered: 6 h 38 min 13 s
